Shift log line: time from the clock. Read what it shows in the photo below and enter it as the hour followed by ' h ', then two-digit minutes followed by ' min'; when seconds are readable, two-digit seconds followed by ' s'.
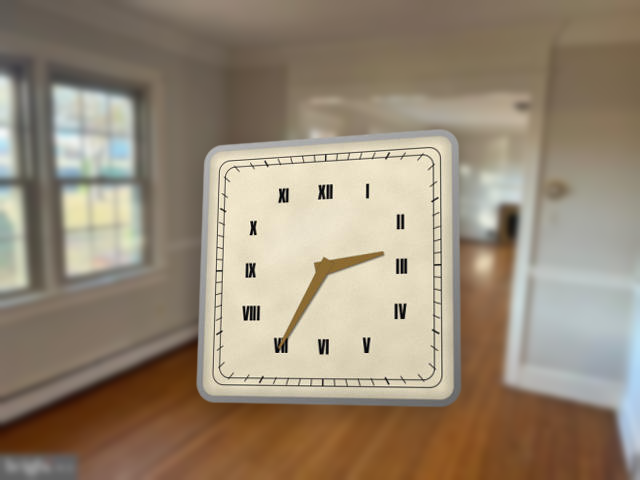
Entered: 2 h 35 min
